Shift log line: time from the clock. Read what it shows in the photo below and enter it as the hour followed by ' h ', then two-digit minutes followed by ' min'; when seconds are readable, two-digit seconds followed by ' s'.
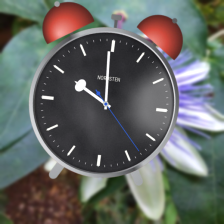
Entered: 9 h 59 min 23 s
